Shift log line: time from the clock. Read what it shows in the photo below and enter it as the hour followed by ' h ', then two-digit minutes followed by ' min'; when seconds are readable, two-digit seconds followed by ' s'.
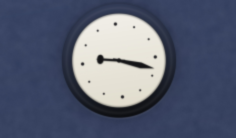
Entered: 9 h 18 min
